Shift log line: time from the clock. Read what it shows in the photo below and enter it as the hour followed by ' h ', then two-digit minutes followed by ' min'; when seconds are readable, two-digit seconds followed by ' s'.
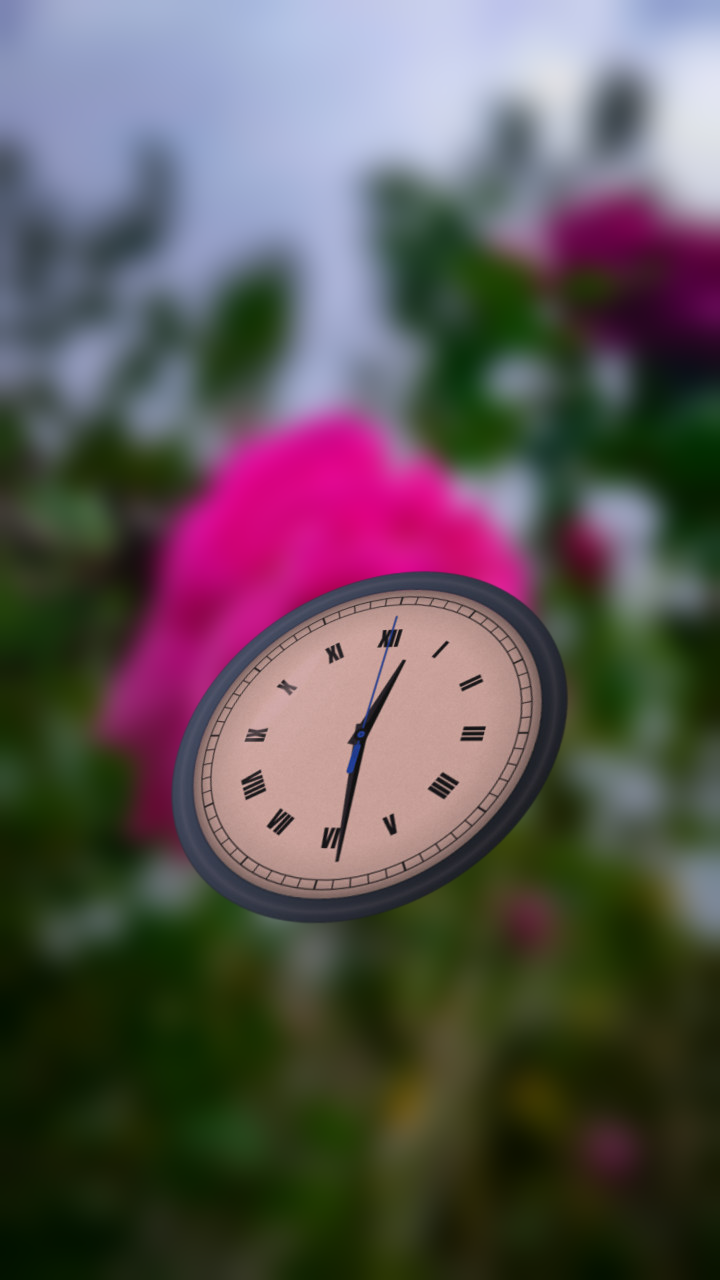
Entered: 12 h 29 min 00 s
